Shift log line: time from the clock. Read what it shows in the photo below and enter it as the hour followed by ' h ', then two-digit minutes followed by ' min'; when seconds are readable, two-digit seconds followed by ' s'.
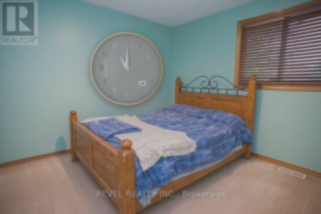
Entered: 11 h 00 min
